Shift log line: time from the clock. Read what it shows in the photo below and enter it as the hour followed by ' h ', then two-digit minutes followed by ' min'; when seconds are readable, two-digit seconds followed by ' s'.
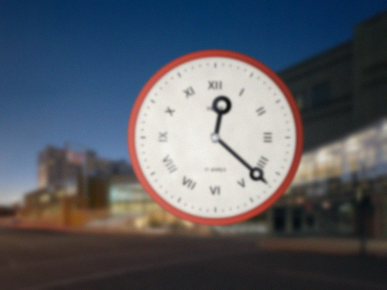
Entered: 12 h 22 min
